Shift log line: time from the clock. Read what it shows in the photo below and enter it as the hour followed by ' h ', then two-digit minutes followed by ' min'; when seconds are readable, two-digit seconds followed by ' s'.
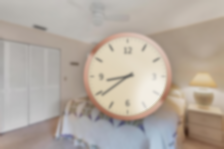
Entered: 8 h 39 min
